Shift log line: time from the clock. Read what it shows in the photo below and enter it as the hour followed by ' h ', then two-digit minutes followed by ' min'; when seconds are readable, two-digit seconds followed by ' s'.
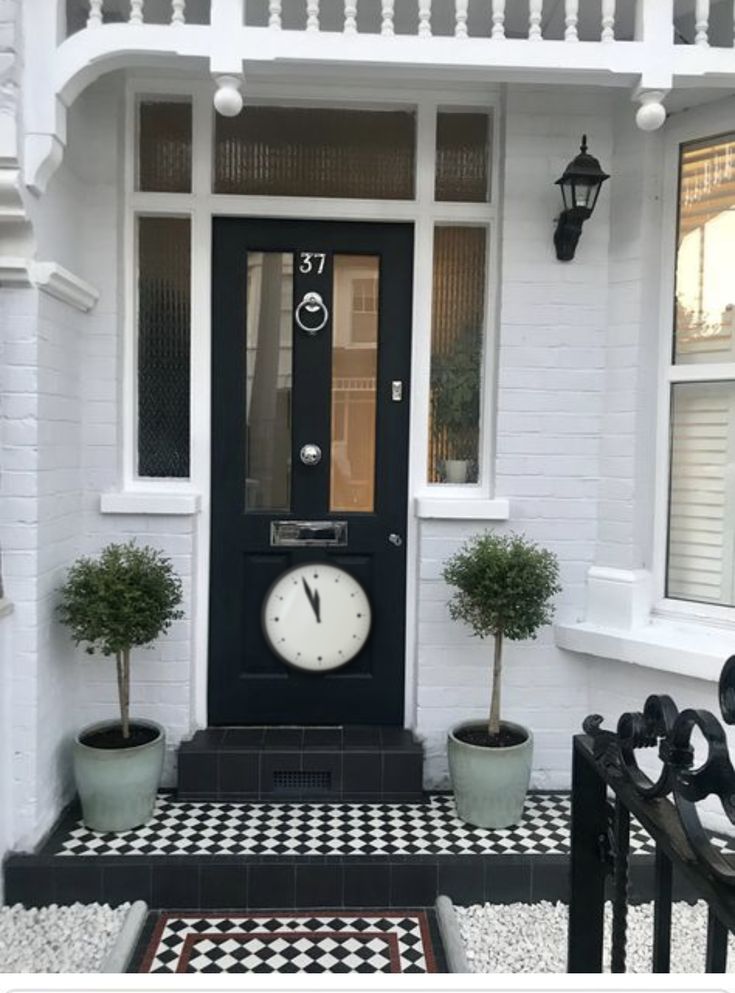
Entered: 11 h 57 min
